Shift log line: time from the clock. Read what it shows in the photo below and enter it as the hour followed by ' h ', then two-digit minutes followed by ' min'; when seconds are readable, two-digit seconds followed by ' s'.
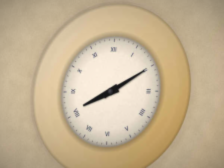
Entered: 8 h 10 min
